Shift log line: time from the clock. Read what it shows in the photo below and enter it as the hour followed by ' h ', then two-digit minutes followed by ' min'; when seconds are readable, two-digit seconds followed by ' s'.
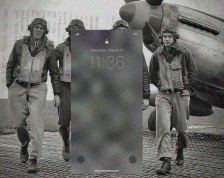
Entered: 11 h 36 min
